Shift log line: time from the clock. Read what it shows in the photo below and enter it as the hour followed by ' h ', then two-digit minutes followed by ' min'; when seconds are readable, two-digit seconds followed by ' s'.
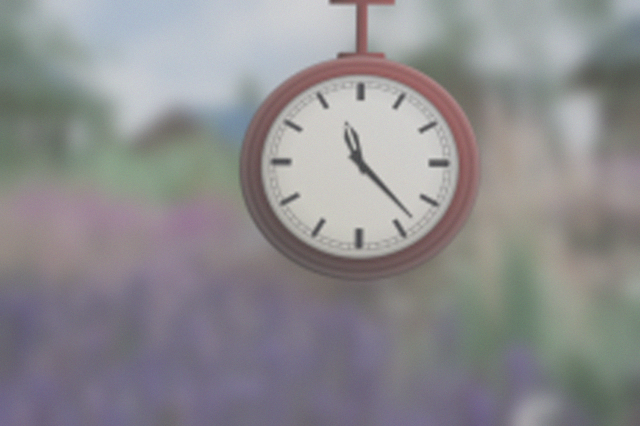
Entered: 11 h 23 min
